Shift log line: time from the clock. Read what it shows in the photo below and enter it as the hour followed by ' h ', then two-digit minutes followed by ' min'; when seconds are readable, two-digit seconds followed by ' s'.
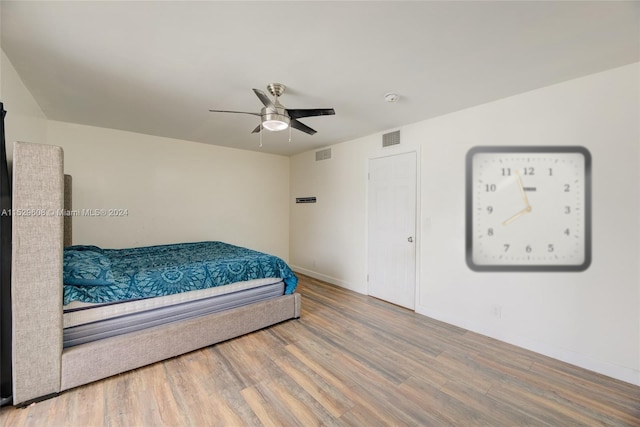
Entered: 7 h 57 min
